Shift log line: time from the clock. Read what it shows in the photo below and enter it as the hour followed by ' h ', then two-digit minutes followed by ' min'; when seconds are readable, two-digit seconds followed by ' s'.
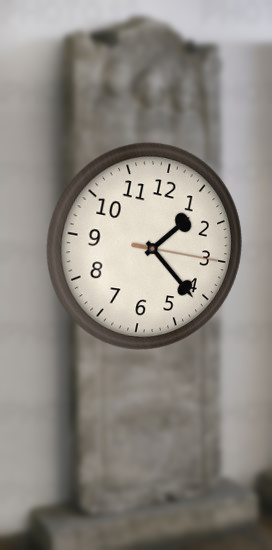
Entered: 1 h 21 min 15 s
